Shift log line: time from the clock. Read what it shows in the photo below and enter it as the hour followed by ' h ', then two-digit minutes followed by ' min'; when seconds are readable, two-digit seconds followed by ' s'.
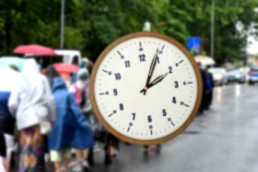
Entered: 2 h 04 min
